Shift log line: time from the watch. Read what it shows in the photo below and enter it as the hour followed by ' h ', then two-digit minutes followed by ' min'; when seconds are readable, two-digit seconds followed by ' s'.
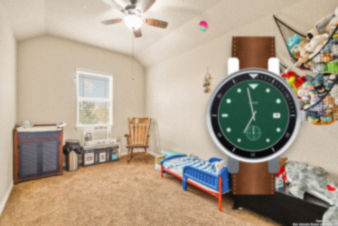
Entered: 6 h 58 min
